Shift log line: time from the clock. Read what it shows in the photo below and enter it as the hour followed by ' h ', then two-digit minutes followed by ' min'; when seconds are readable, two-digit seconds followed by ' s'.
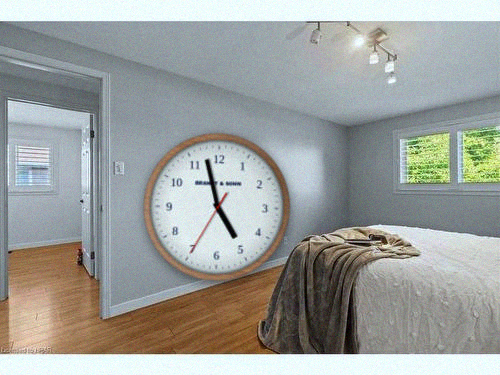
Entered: 4 h 57 min 35 s
